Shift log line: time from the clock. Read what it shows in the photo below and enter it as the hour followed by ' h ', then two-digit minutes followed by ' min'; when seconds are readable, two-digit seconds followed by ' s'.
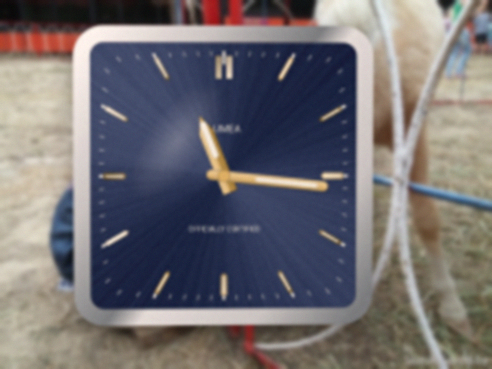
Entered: 11 h 16 min
